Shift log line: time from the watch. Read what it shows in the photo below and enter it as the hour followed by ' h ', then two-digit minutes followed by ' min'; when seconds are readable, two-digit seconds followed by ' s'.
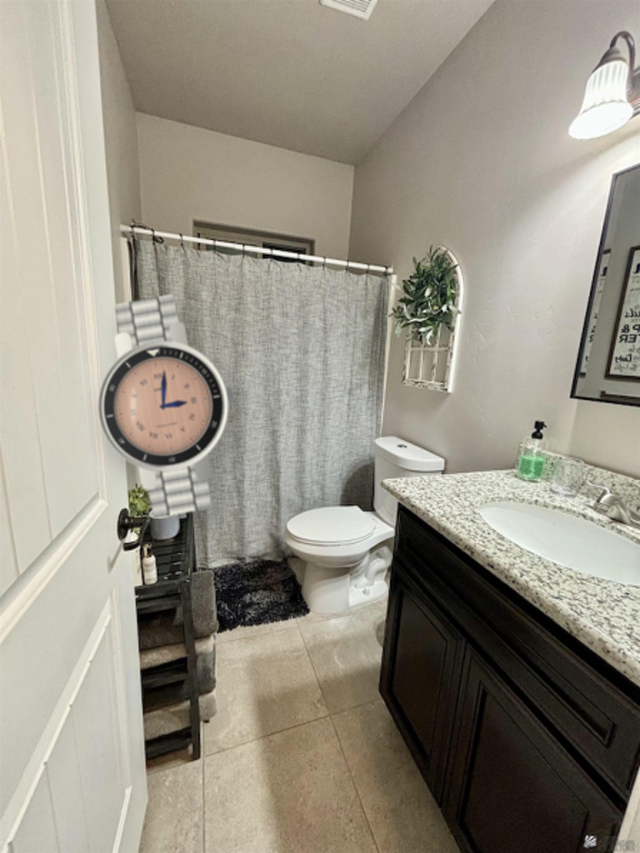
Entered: 3 h 02 min
